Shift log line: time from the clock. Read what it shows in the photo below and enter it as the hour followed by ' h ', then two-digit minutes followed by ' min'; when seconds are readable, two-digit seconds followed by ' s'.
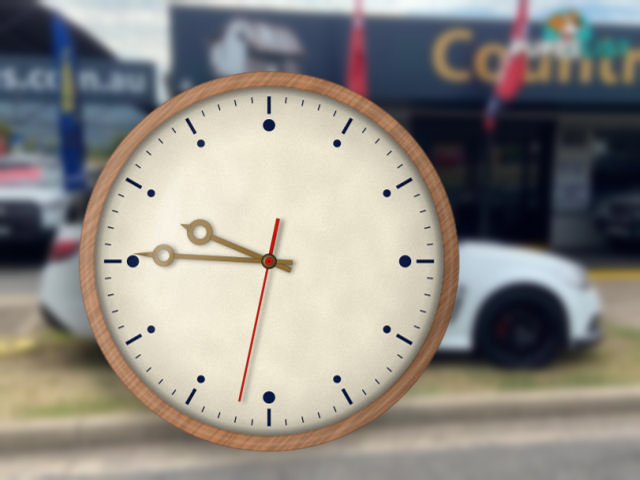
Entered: 9 h 45 min 32 s
